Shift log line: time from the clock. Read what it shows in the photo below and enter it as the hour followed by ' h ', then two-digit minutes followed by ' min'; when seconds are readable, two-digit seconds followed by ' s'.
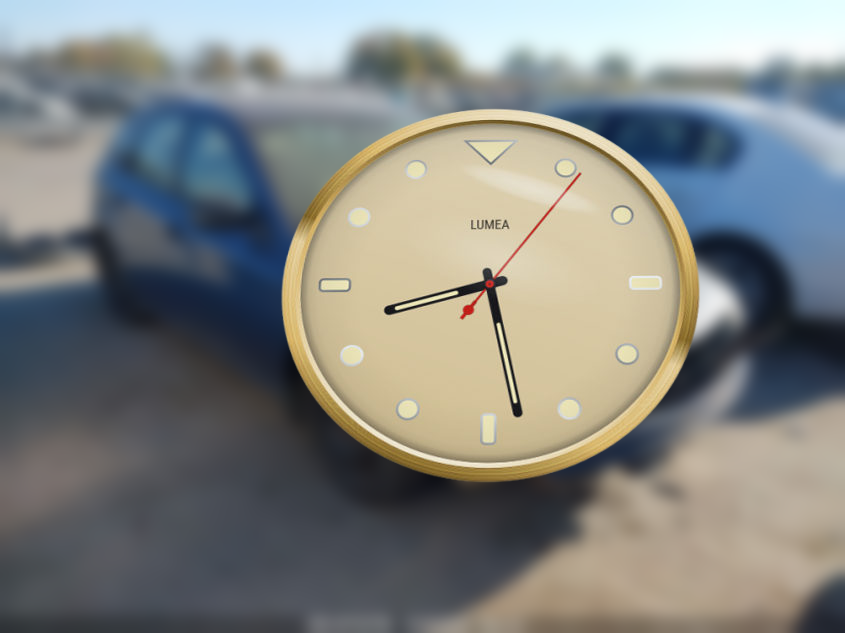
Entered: 8 h 28 min 06 s
